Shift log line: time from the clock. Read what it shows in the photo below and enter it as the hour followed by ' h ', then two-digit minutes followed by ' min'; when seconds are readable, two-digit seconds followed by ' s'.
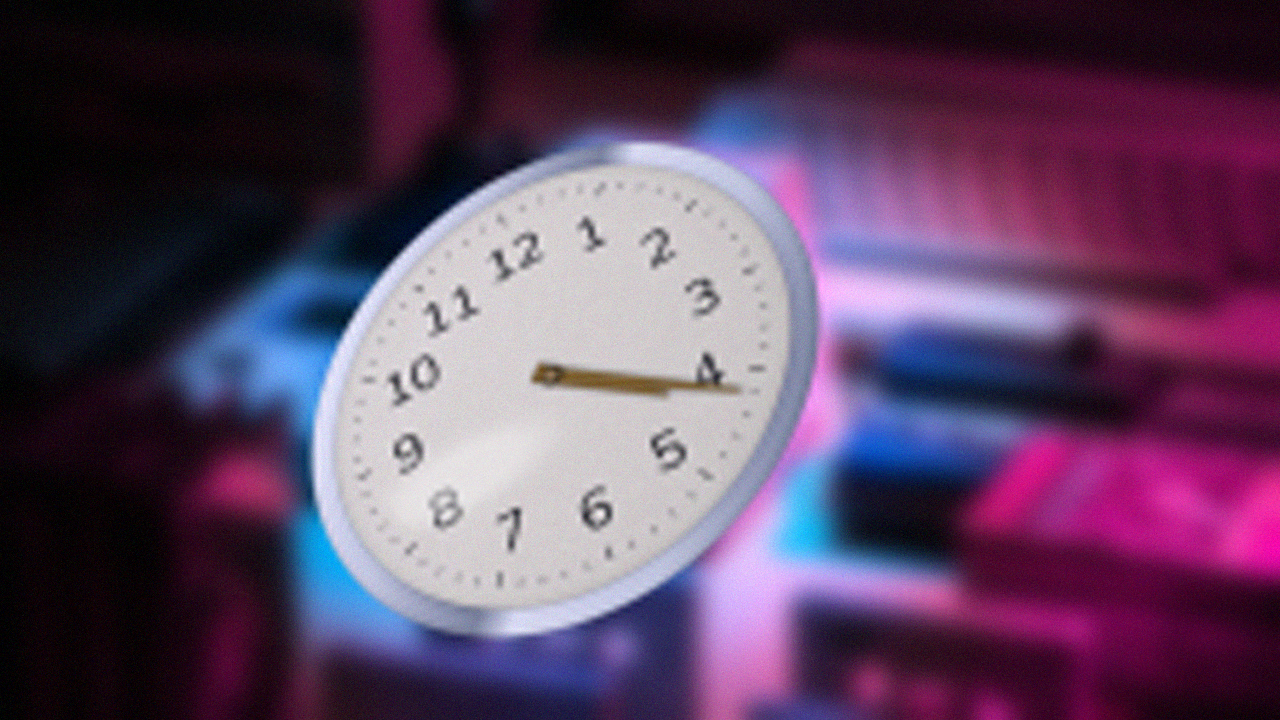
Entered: 4 h 21 min
